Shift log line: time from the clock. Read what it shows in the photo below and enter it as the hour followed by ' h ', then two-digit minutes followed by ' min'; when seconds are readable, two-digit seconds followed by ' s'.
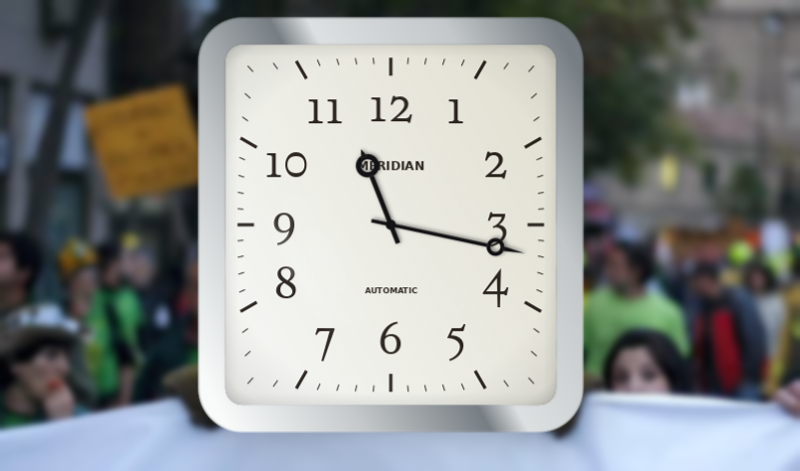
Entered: 11 h 17 min
